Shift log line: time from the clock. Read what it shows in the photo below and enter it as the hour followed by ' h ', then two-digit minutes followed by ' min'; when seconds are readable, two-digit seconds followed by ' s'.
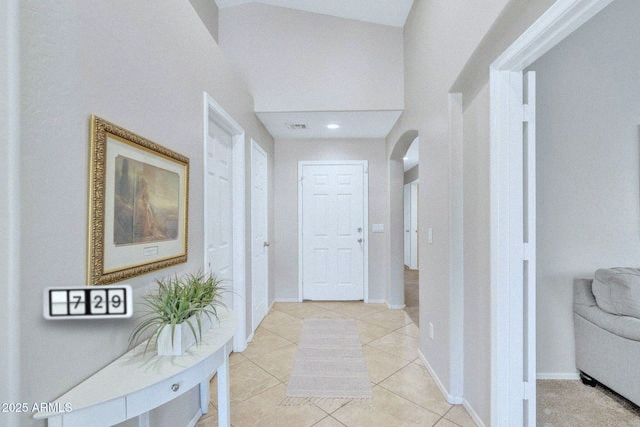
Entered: 7 h 29 min
